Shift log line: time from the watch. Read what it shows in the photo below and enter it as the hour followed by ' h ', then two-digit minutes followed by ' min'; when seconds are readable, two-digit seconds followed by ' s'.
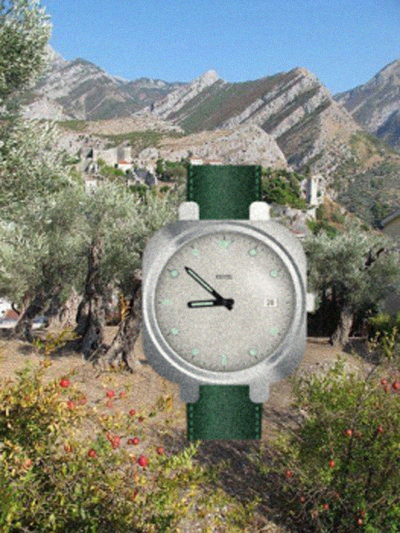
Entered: 8 h 52 min
